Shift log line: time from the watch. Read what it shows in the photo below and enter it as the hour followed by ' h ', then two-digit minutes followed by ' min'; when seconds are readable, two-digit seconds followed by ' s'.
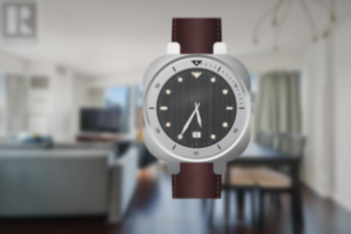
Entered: 5 h 35 min
